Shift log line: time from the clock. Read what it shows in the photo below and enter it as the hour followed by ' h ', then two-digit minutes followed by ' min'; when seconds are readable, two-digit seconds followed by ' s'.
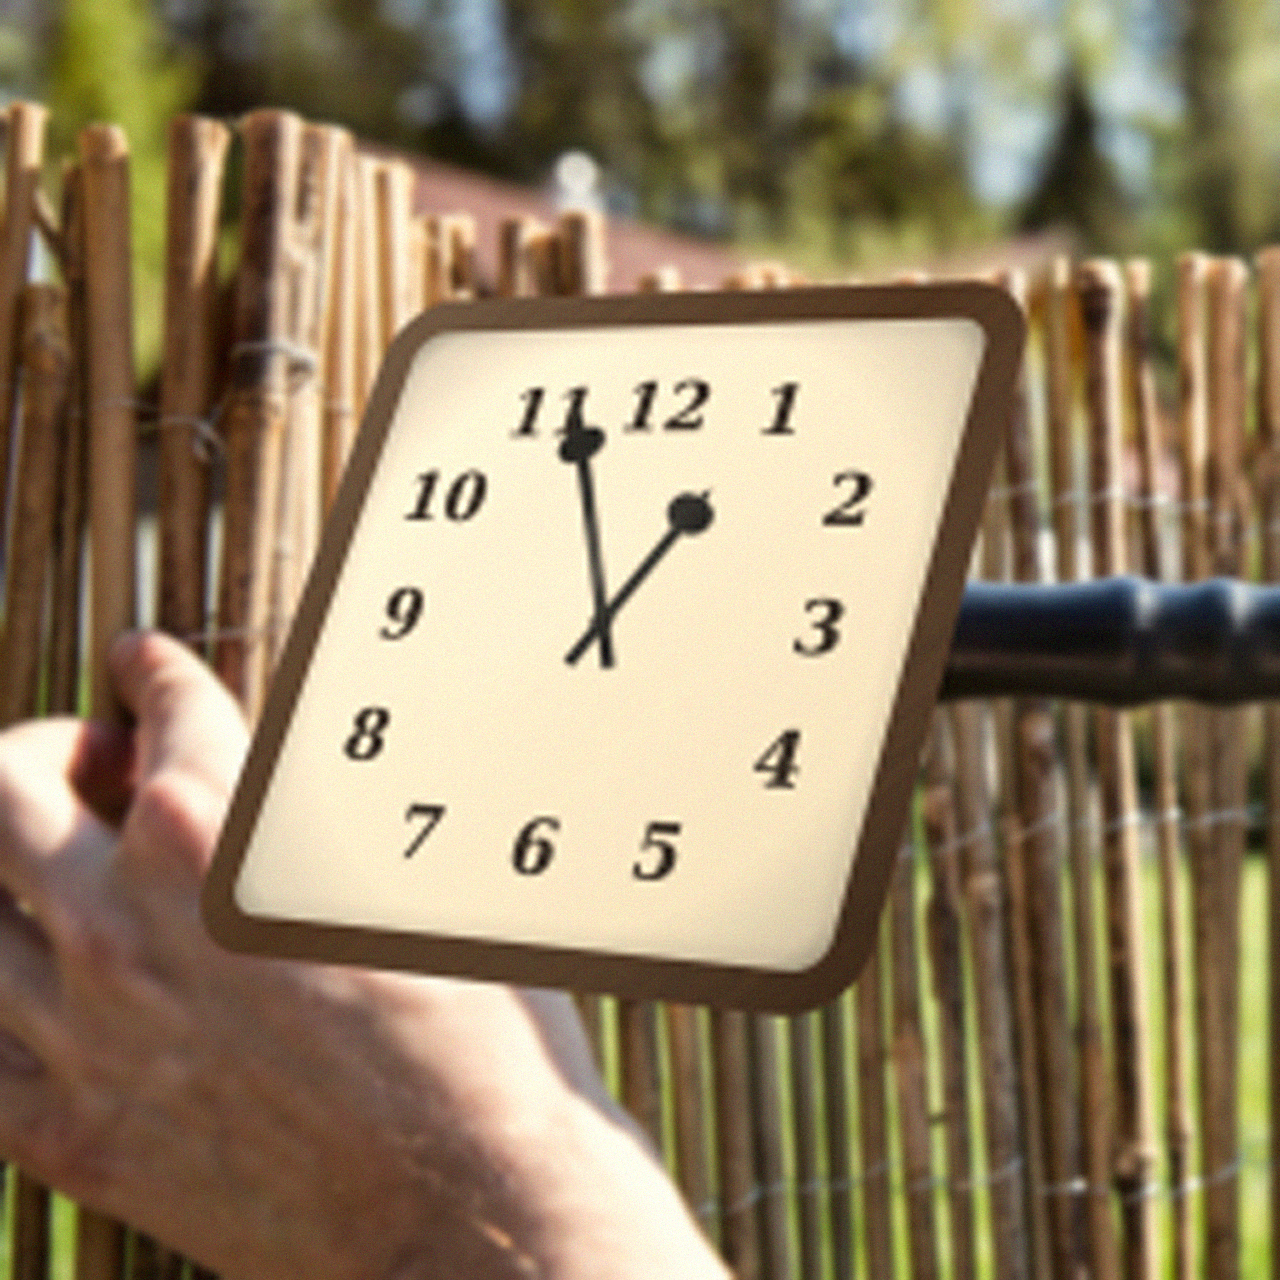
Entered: 12 h 56 min
